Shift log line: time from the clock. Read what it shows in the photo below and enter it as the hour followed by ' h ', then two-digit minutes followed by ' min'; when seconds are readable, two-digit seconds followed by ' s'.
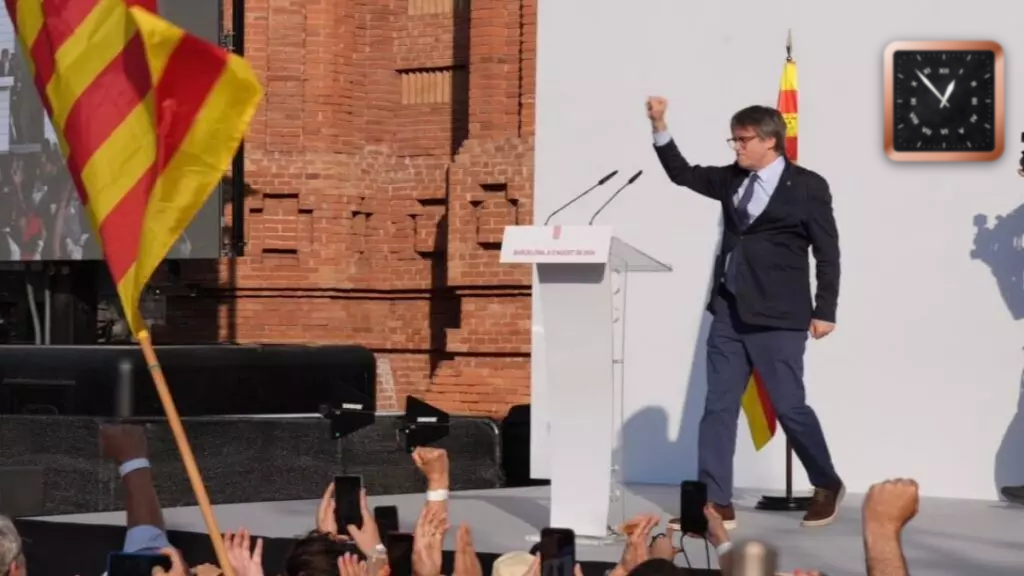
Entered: 12 h 53 min
